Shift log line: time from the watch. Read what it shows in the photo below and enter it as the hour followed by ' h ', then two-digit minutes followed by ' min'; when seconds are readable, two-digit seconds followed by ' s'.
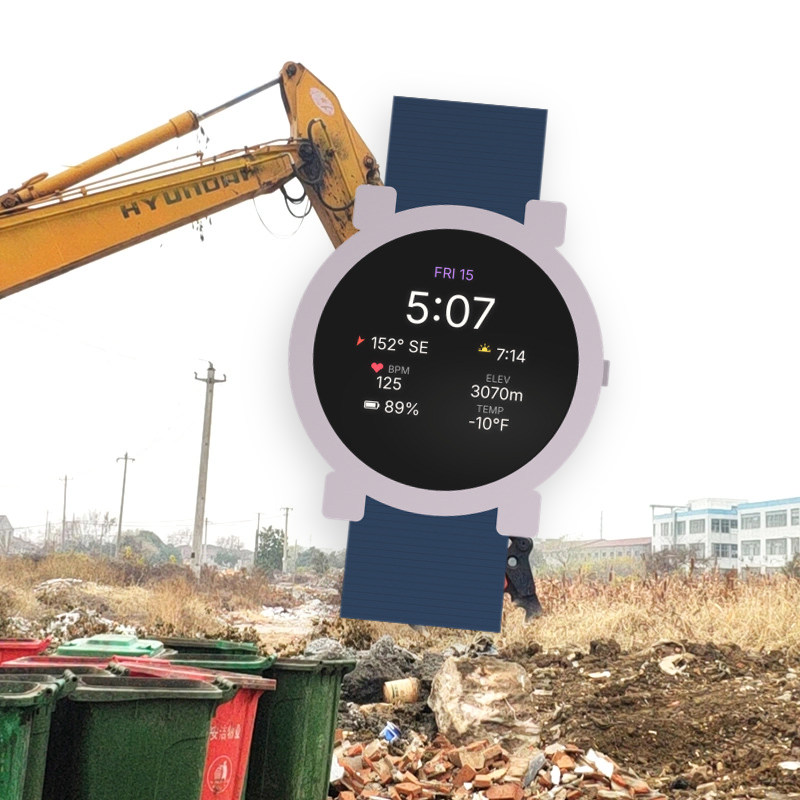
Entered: 5 h 07 min
